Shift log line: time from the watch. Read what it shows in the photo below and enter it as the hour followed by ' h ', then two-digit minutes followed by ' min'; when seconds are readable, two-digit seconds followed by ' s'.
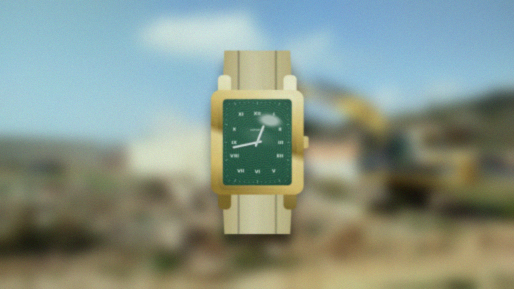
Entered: 12 h 43 min
